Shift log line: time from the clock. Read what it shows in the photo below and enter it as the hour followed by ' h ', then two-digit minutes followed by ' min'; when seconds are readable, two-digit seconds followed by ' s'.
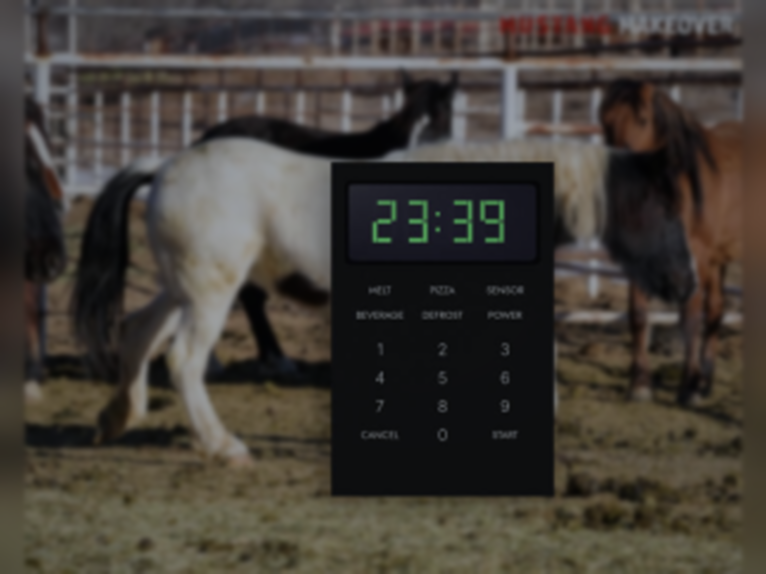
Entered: 23 h 39 min
